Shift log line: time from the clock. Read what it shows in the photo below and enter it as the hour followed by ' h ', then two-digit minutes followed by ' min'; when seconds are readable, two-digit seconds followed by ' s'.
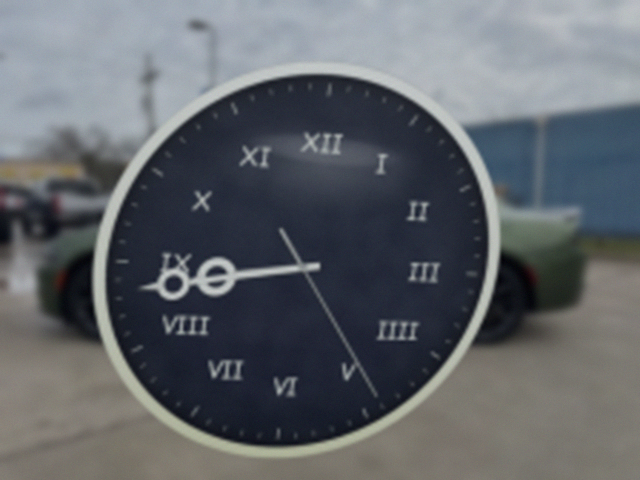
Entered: 8 h 43 min 24 s
